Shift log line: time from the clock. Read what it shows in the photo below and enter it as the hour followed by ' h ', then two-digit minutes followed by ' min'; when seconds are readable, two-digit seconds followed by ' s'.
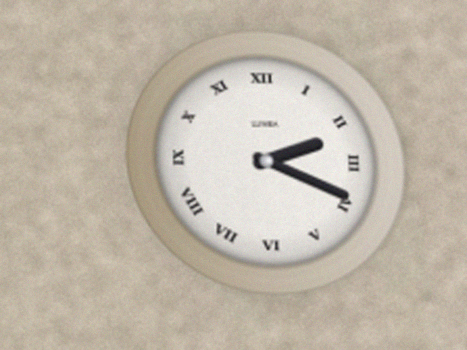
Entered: 2 h 19 min
